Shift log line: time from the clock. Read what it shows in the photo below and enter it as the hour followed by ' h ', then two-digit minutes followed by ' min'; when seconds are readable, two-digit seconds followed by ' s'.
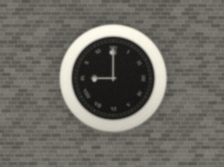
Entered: 9 h 00 min
